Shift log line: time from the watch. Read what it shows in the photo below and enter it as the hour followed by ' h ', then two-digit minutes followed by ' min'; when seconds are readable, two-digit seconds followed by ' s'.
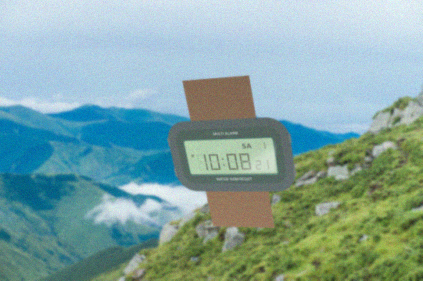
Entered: 10 h 08 min 21 s
